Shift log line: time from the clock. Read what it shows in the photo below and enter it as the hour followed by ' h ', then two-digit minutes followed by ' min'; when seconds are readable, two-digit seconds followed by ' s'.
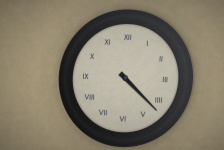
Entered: 4 h 22 min
